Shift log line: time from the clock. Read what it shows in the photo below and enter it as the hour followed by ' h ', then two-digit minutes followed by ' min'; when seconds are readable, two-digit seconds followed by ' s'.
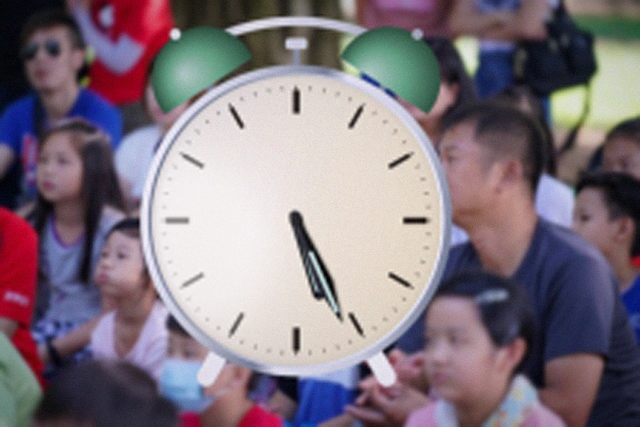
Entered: 5 h 26 min
